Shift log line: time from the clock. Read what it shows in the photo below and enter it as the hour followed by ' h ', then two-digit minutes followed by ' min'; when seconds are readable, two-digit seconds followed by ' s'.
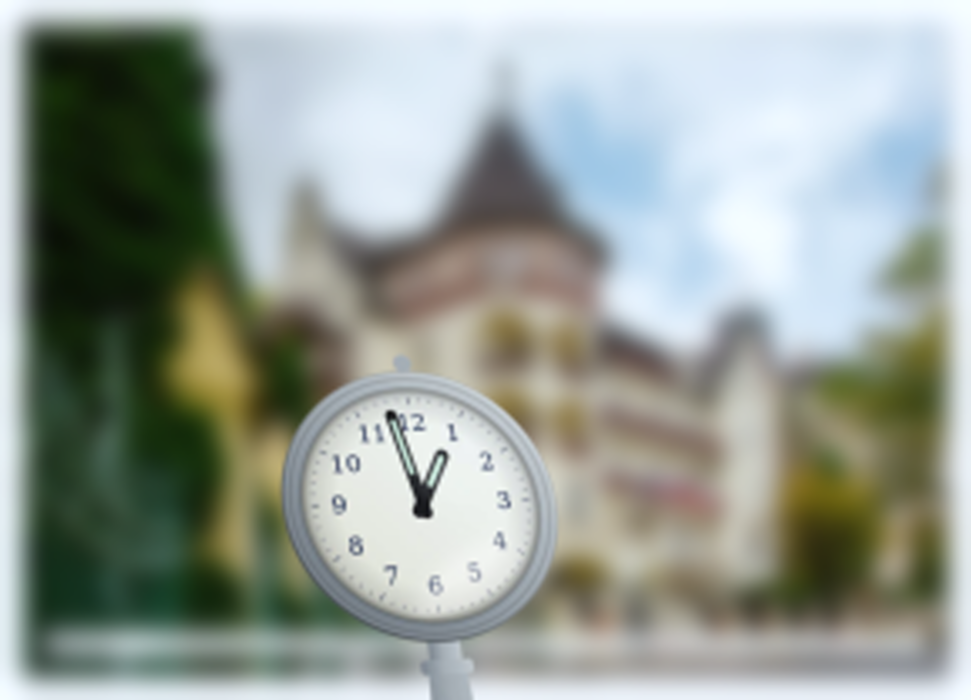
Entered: 12 h 58 min
